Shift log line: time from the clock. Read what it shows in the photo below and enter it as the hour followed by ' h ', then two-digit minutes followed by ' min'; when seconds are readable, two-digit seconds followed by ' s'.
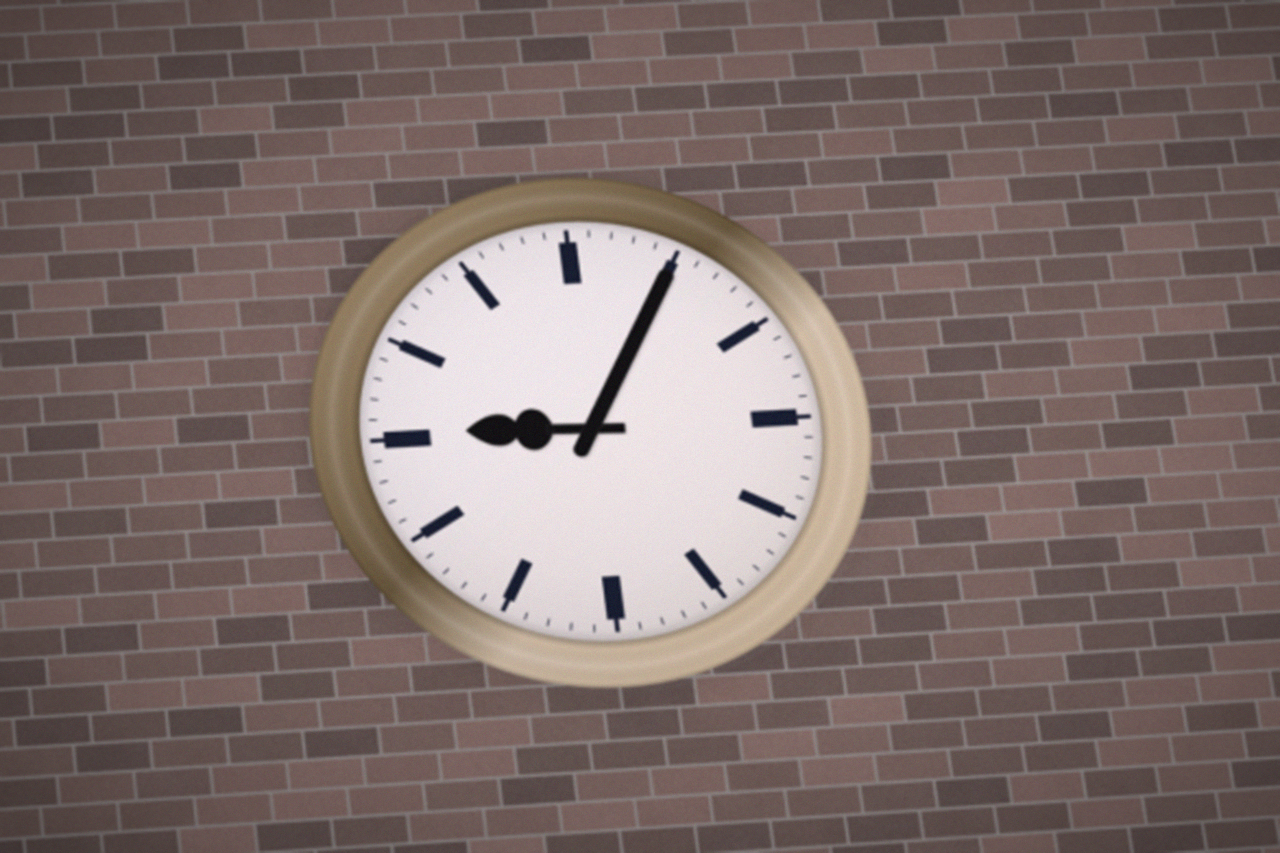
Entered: 9 h 05 min
